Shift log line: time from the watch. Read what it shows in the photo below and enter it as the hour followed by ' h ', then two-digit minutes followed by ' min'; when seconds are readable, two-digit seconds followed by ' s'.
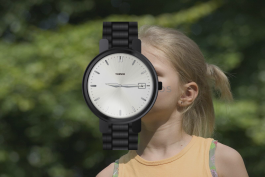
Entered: 9 h 15 min
